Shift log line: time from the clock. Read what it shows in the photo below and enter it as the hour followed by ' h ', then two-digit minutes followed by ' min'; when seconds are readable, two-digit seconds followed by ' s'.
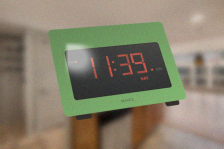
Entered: 11 h 39 min
